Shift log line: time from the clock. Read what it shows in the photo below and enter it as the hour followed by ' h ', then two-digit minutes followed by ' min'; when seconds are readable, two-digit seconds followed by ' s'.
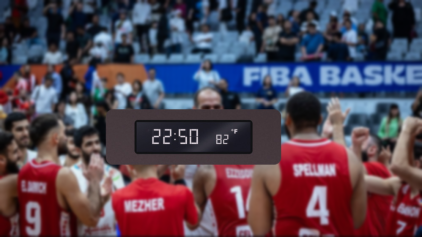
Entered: 22 h 50 min
